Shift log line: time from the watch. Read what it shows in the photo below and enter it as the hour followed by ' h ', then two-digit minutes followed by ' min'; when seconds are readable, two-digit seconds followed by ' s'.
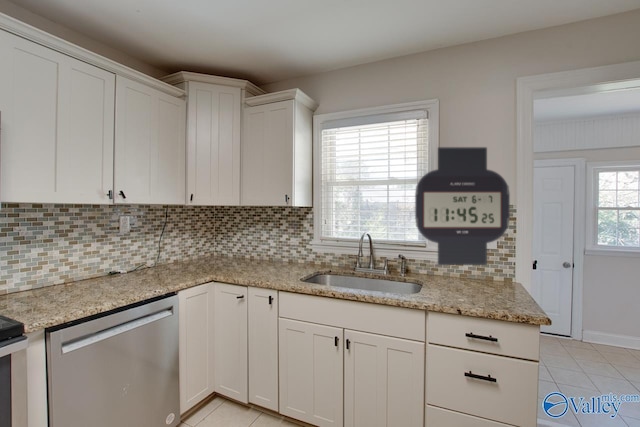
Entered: 11 h 45 min 25 s
